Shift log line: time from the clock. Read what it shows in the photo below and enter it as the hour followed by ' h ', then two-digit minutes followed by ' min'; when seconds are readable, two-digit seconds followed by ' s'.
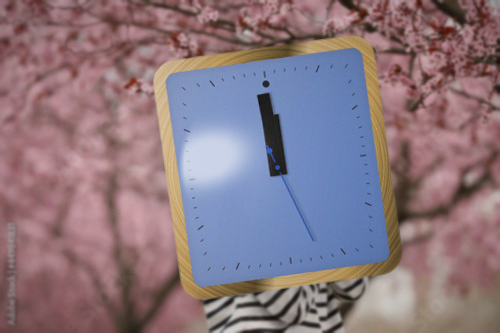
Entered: 11 h 59 min 27 s
